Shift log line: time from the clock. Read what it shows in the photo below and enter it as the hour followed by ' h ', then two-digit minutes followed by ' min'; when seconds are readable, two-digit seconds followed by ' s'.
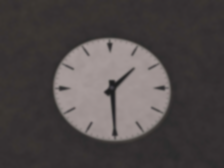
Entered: 1 h 30 min
